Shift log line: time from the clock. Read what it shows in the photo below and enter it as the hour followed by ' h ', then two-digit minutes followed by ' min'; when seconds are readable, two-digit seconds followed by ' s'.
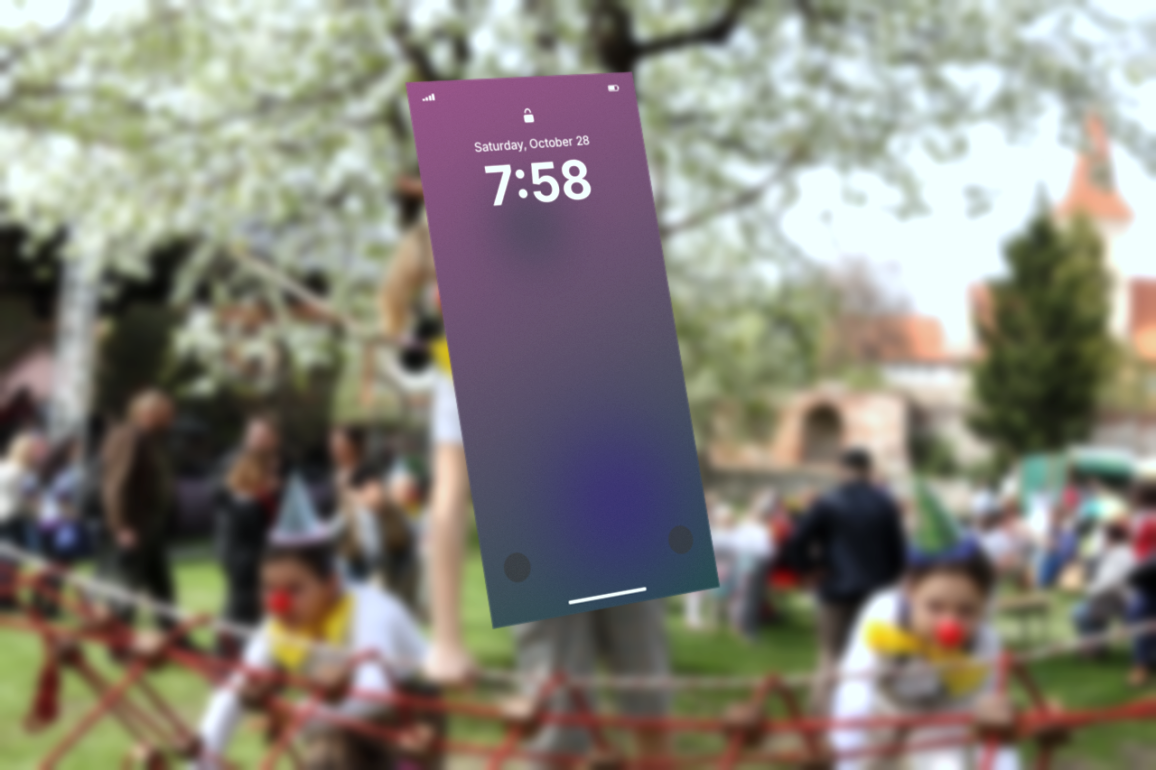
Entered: 7 h 58 min
